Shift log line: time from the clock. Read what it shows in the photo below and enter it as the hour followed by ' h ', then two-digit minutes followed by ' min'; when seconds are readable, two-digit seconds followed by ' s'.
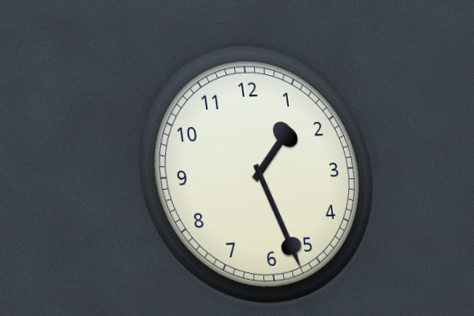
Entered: 1 h 27 min
